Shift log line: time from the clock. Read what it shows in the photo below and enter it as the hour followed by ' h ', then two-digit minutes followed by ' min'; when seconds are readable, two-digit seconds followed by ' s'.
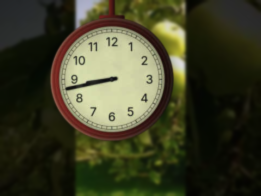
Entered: 8 h 43 min
